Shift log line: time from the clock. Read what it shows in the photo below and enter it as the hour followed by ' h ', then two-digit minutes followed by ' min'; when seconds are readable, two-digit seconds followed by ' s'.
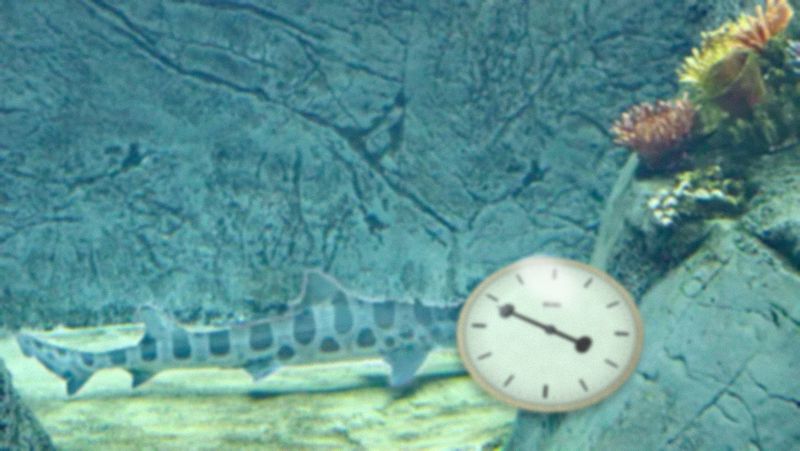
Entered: 3 h 49 min
